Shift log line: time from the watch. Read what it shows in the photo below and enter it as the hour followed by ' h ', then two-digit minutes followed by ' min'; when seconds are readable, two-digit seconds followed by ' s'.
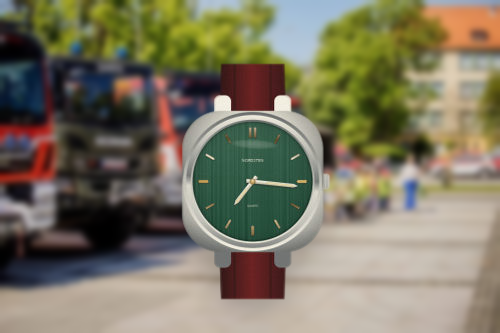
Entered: 7 h 16 min
